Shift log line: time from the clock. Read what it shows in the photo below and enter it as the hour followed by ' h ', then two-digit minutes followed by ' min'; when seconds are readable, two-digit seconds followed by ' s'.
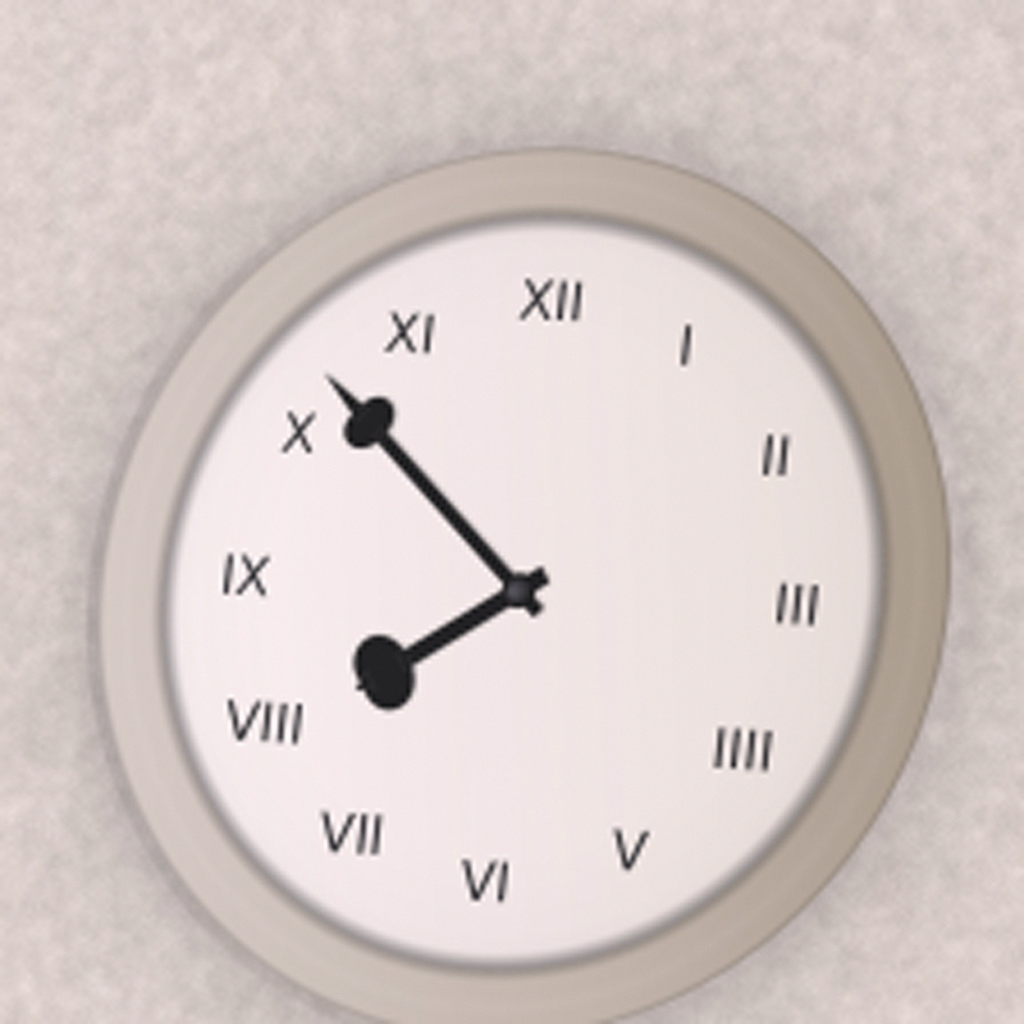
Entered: 7 h 52 min
